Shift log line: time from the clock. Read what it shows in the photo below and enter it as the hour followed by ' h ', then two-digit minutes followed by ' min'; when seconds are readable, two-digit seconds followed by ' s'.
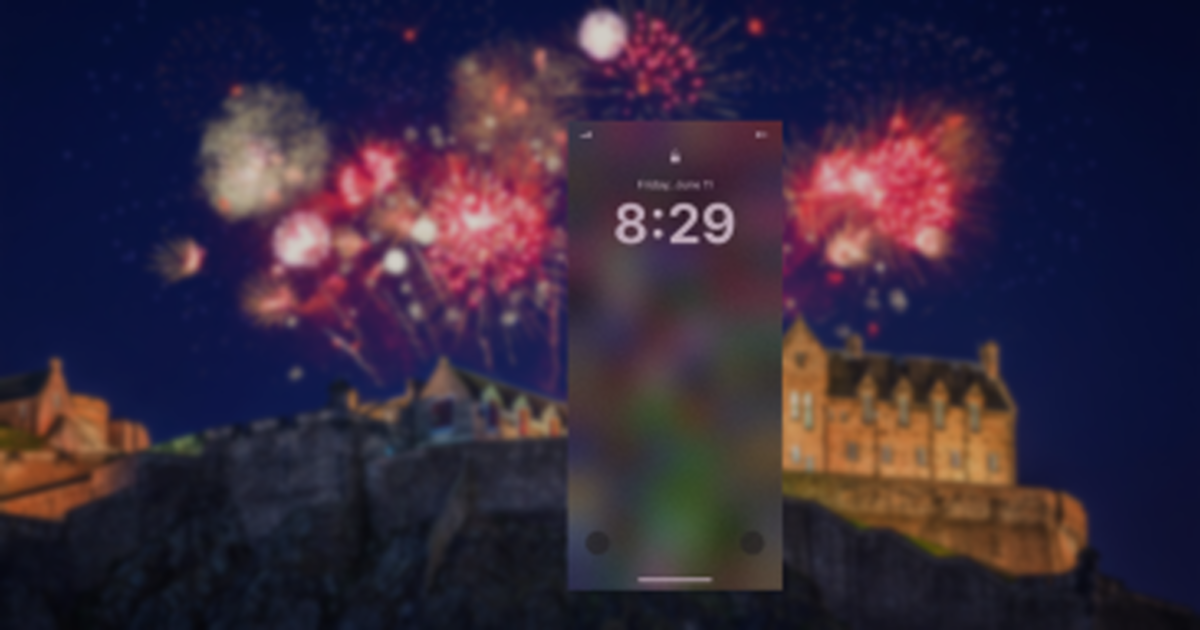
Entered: 8 h 29 min
